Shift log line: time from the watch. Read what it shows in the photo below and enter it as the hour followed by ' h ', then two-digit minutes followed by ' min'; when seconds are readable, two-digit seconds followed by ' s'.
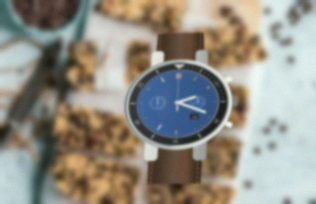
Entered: 2 h 19 min
